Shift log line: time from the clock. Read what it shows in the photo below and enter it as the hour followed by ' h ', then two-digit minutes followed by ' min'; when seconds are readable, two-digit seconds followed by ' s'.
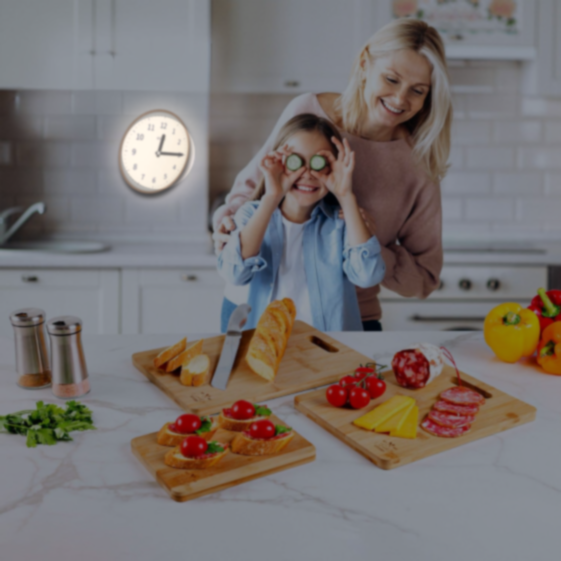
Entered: 12 h 15 min
